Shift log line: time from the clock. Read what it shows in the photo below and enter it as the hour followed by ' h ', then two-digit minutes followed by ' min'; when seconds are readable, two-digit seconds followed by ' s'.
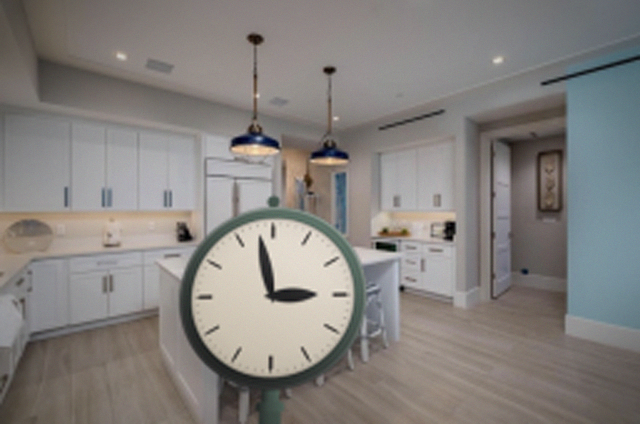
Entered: 2 h 58 min
